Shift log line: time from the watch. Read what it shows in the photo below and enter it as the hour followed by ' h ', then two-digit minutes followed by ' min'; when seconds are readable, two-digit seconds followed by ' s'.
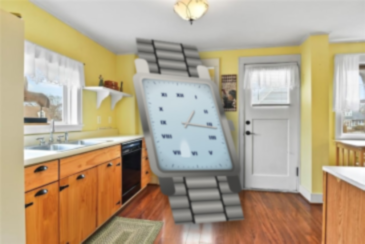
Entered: 1 h 16 min
